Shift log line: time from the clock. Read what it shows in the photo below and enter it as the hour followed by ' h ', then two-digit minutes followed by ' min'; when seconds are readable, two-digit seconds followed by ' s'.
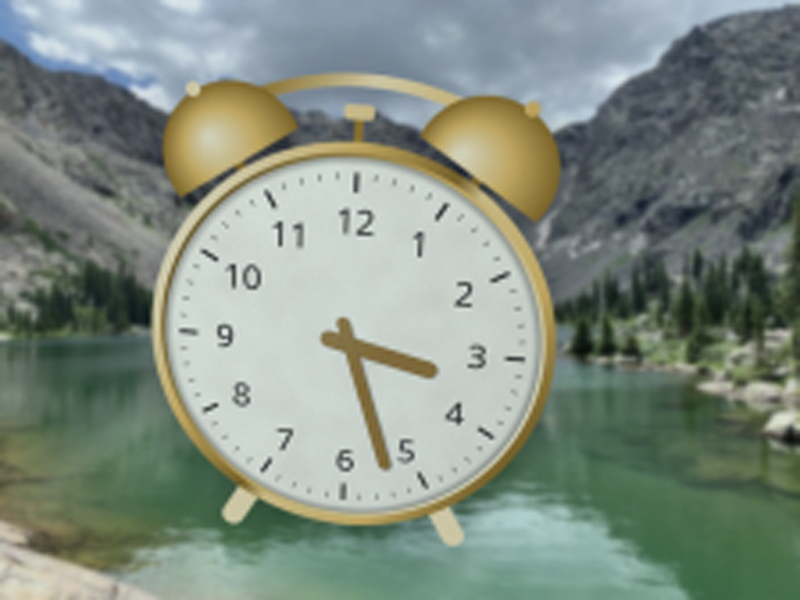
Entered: 3 h 27 min
